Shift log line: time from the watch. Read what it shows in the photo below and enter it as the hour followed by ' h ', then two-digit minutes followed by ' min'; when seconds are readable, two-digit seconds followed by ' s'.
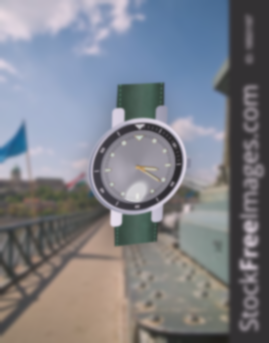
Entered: 3 h 21 min
